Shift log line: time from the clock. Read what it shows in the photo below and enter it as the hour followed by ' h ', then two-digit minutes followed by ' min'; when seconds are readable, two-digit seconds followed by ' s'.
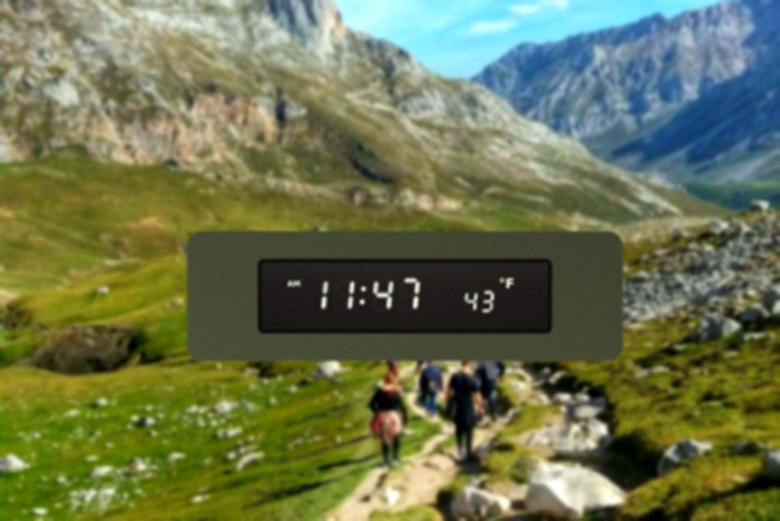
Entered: 11 h 47 min
